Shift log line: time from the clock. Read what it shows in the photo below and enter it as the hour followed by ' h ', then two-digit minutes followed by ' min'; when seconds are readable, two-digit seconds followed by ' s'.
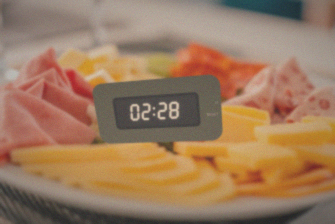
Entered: 2 h 28 min
